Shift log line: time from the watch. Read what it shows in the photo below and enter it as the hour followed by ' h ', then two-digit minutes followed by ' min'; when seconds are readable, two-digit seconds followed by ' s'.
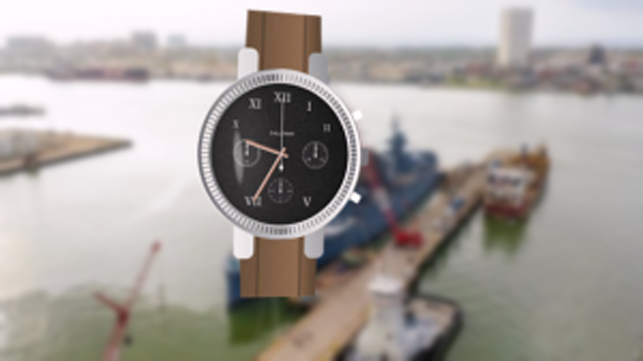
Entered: 9 h 35 min
